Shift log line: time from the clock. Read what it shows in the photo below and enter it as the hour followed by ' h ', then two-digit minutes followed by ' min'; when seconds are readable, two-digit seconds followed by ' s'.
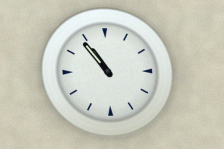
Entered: 10 h 54 min
